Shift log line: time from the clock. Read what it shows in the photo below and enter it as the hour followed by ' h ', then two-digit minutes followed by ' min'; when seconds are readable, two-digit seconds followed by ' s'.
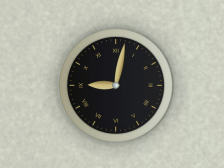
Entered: 9 h 02 min
